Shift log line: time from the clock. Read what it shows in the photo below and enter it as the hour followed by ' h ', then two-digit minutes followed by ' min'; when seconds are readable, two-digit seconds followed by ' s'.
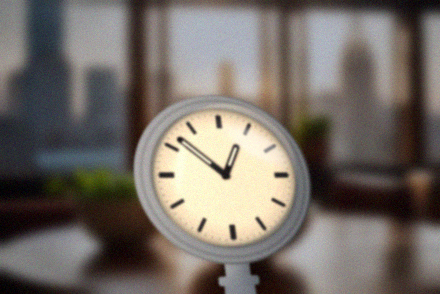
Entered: 12 h 52 min
